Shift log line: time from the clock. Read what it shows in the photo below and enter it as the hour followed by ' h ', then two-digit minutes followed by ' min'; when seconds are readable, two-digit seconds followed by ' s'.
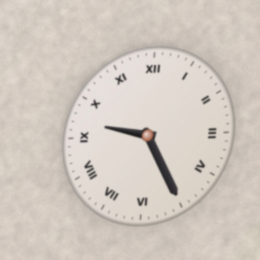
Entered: 9 h 25 min
